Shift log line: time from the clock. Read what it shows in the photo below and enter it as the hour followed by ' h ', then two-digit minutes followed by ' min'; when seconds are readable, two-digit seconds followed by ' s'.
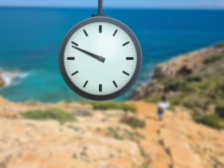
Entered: 9 h 49 min
